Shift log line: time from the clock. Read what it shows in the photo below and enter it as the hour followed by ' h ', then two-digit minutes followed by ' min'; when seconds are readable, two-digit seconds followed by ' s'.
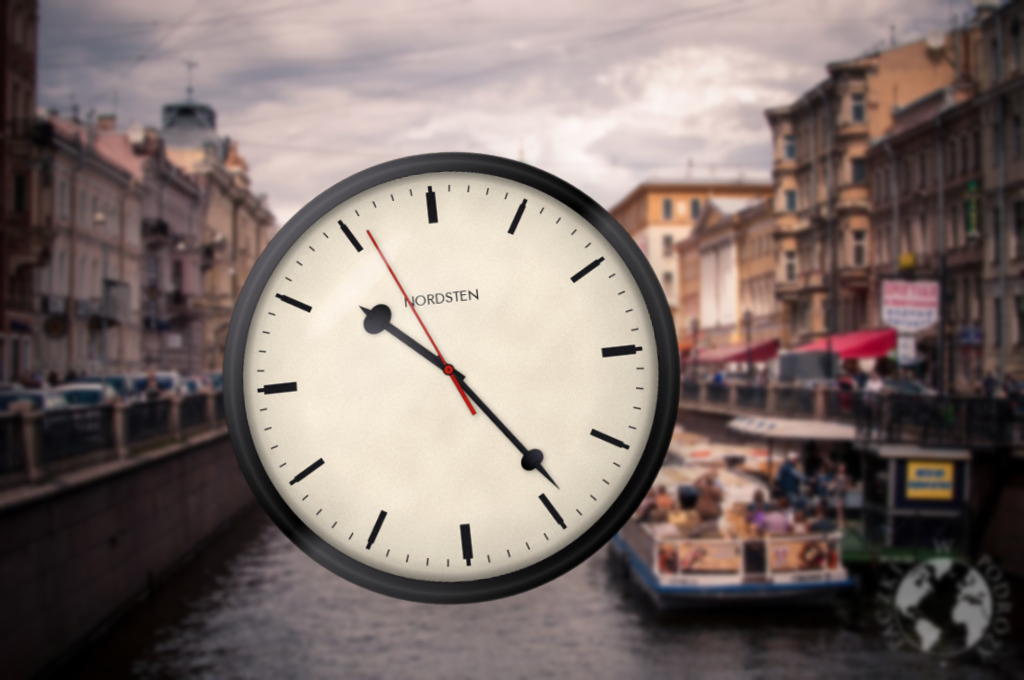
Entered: 10 h 23 min 56 s
